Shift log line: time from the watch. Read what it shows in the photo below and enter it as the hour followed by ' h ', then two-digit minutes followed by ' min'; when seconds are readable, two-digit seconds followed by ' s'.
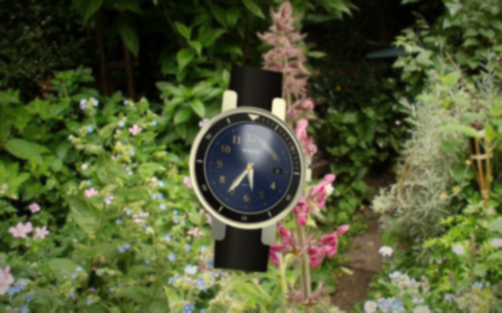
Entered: 5 h 36 min
